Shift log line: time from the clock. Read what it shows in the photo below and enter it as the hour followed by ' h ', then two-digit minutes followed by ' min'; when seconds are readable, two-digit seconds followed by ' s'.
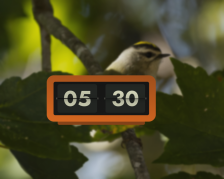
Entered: 5 h 30 min
